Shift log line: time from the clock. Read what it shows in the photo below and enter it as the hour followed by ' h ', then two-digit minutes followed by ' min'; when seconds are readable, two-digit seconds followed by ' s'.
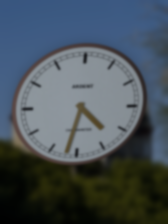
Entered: 4 h 32 min
